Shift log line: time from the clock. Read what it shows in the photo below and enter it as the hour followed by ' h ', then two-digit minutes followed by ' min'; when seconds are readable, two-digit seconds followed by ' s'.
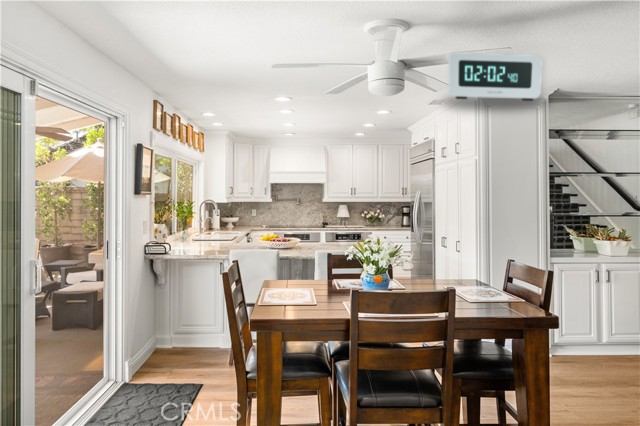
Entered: 2 h 02 min
